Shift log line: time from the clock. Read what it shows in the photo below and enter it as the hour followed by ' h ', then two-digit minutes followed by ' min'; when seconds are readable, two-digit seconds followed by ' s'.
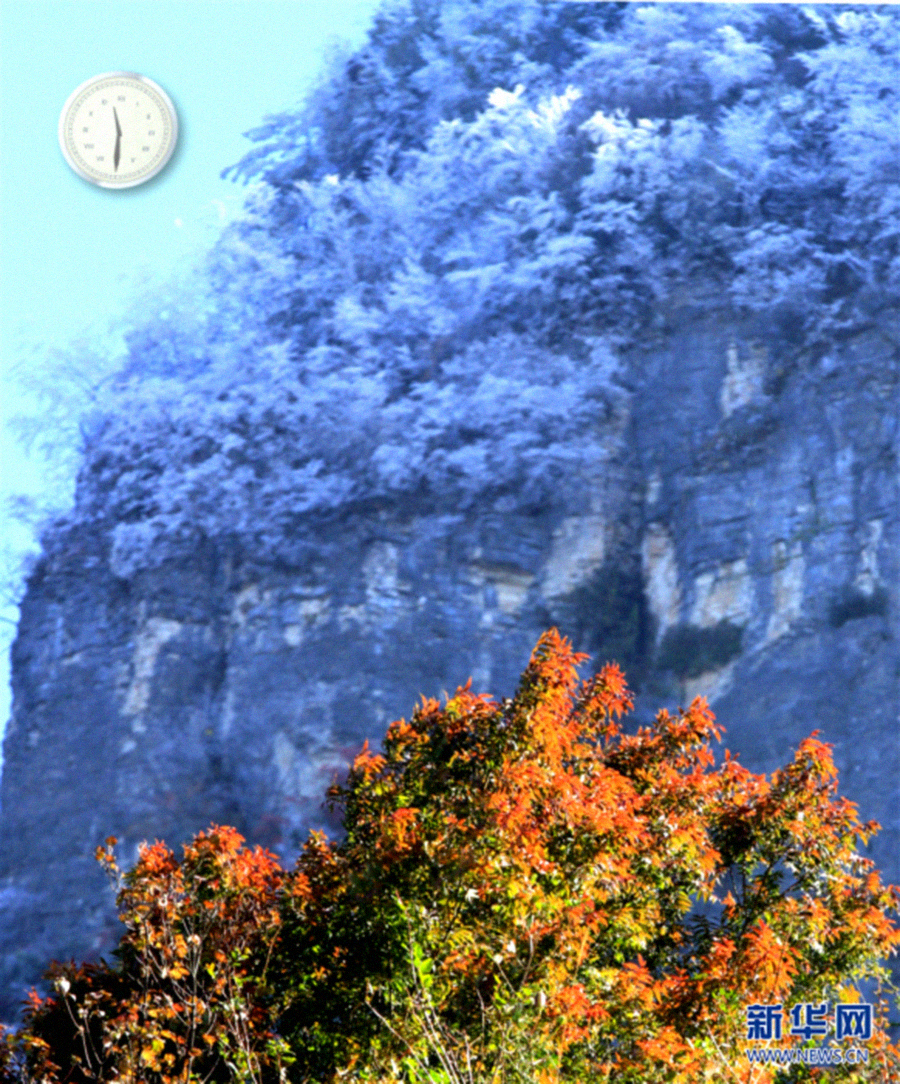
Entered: 11 h 30 min
